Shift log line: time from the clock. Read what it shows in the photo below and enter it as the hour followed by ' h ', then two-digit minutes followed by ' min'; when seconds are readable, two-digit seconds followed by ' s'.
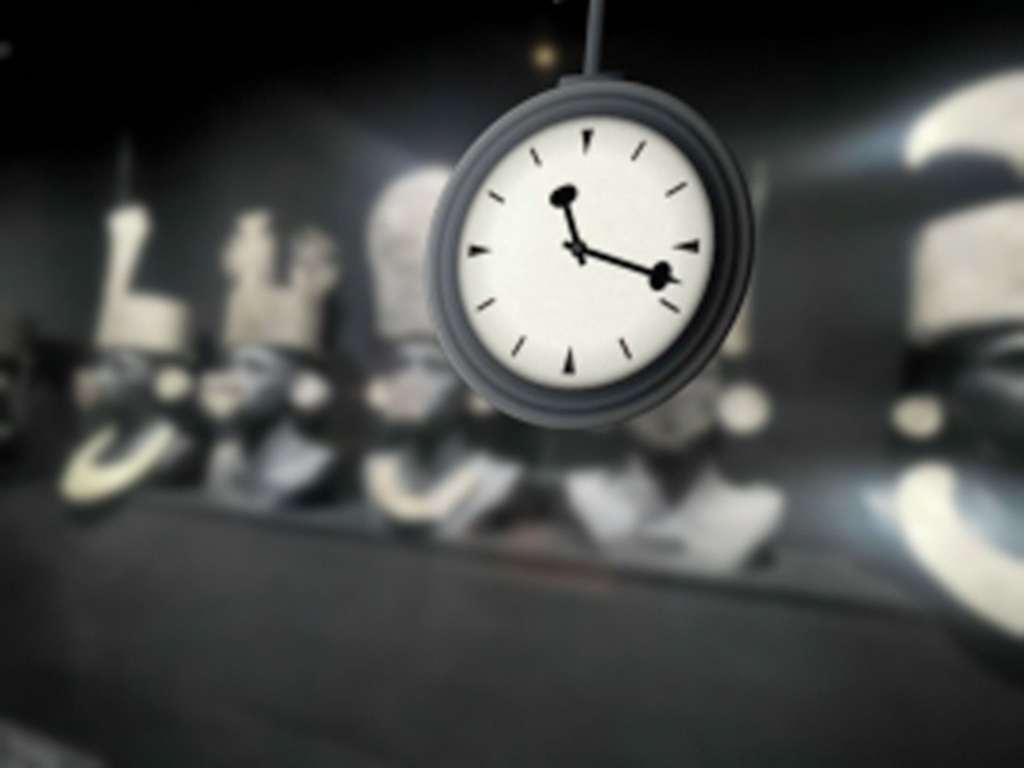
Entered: 11 h 18 min
